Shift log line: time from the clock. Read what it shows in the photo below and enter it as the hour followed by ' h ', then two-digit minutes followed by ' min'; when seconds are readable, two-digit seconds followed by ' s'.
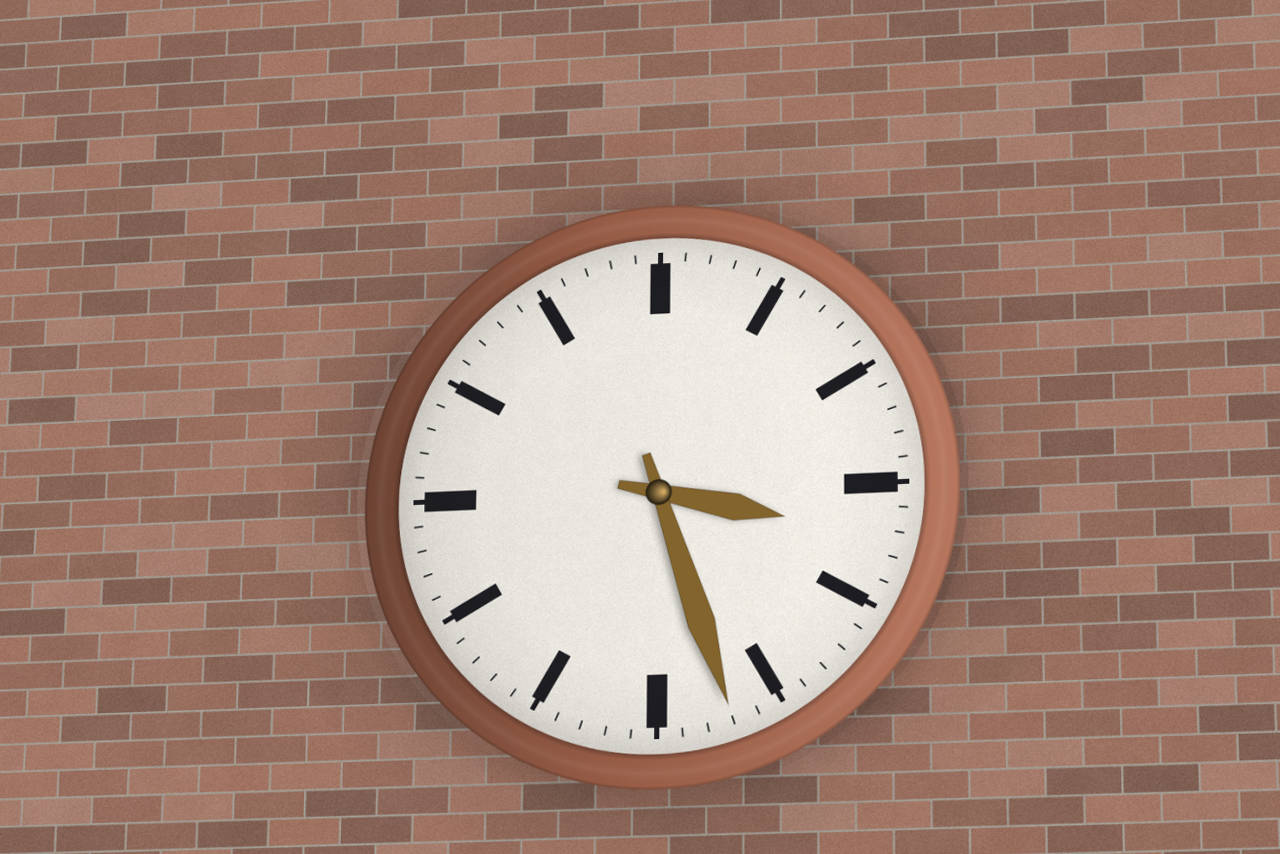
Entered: 3 h 27 min
